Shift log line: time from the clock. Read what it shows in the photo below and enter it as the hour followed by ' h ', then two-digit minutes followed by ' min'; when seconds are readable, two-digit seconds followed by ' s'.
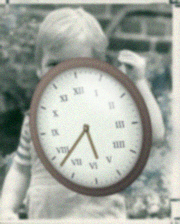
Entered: 5 h 38 min
